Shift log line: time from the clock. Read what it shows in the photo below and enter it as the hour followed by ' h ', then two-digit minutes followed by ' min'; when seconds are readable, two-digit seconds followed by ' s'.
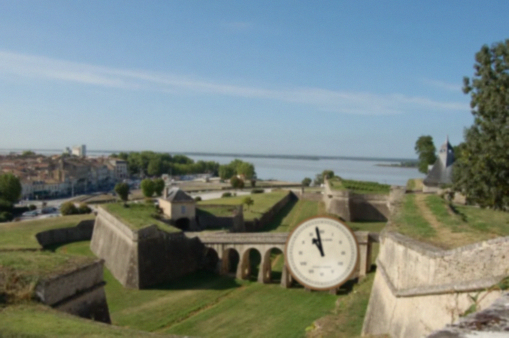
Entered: 10 h 58 min
